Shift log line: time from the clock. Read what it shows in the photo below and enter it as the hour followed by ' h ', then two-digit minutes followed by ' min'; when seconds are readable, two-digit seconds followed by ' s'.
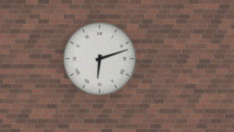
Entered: 6 h 12 min
